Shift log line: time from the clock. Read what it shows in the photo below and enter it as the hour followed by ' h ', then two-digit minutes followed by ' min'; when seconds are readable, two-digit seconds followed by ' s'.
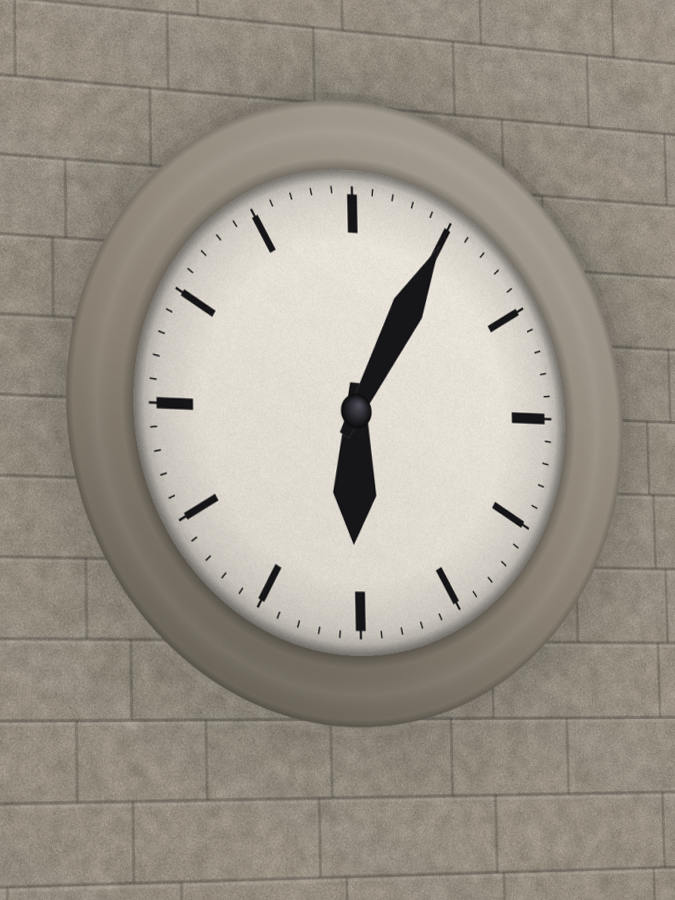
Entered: 6 h 05 min
